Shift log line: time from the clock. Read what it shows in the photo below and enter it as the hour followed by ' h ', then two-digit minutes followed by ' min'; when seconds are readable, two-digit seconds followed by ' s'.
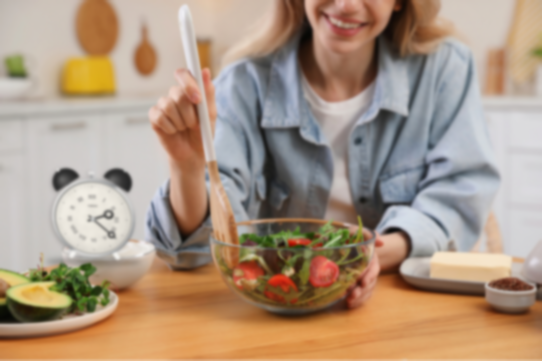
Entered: 2 h 22 min
